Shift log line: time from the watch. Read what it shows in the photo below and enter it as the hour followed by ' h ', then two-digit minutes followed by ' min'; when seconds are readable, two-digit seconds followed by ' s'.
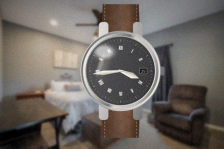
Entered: 3 h 44 min
